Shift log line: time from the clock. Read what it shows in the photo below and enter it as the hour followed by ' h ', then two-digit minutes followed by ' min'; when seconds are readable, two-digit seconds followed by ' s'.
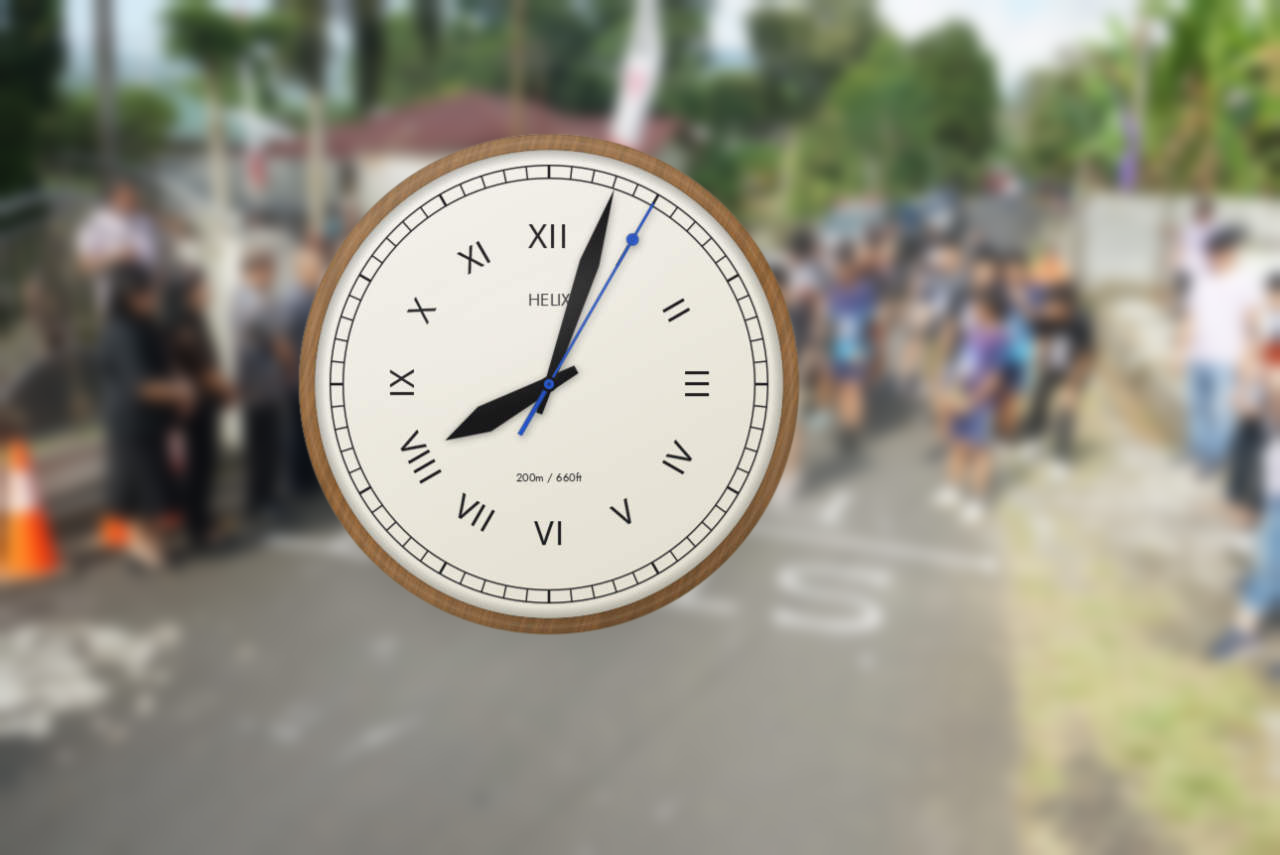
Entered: 8 h 03 min 05 s
